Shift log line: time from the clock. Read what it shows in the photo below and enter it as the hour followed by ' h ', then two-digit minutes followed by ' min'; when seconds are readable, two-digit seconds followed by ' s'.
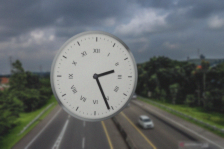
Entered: 2 h 26 min
